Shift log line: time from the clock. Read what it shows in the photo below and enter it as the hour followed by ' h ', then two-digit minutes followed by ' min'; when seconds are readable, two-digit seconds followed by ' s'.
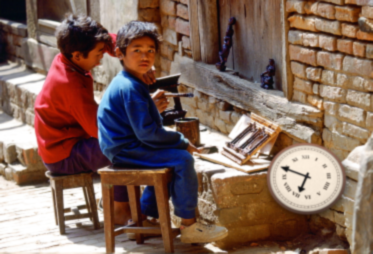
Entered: 6 h 49 min
